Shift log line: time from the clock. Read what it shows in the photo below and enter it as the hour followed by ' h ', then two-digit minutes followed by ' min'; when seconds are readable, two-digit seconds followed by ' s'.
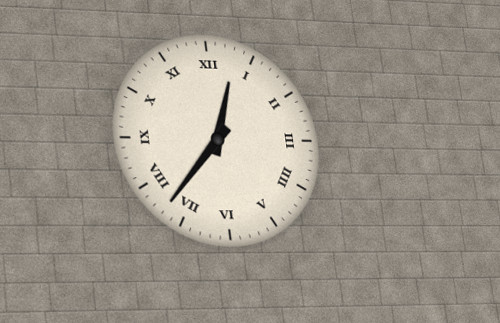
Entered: 12 h 37 min
